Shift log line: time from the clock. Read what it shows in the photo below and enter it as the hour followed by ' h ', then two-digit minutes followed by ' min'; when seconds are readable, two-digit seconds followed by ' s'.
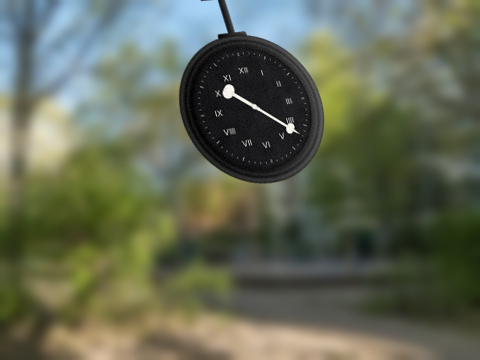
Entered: 10 h 22 min
